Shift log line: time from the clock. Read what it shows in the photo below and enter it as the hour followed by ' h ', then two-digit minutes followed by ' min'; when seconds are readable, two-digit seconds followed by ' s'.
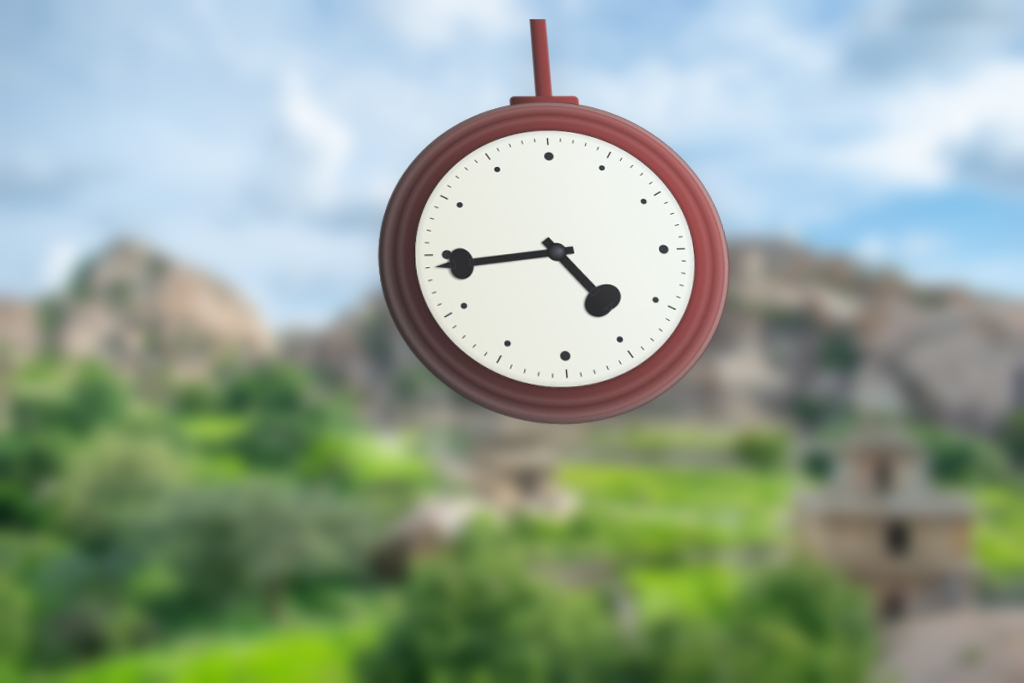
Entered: 4 h 44 min
